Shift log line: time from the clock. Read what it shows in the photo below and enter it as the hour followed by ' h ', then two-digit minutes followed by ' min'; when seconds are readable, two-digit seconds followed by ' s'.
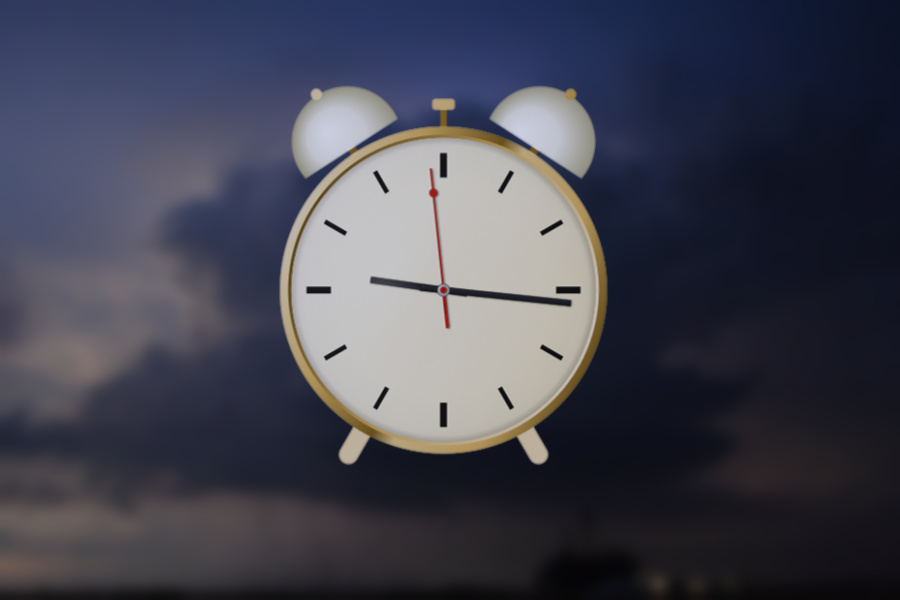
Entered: 9 h 15 min 59 s
